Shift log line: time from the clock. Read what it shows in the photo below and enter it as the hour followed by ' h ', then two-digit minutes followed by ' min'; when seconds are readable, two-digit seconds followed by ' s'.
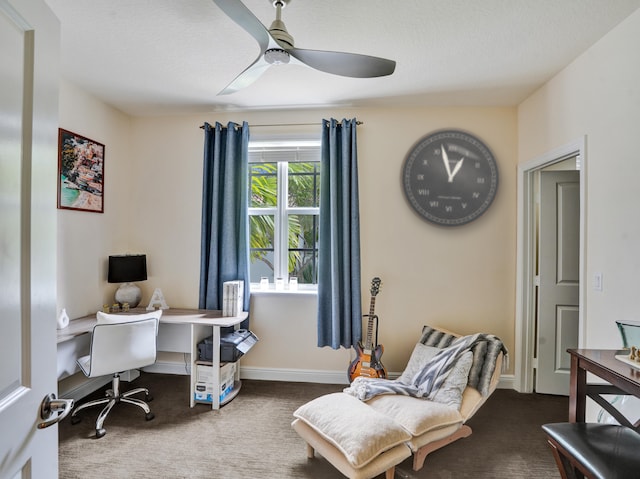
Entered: 12 h 57 min
